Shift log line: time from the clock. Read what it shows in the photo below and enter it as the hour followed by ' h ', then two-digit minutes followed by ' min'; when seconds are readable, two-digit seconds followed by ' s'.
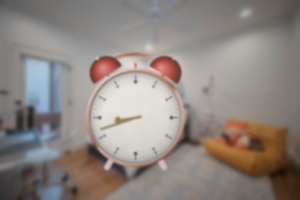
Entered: 8 h 42 min
